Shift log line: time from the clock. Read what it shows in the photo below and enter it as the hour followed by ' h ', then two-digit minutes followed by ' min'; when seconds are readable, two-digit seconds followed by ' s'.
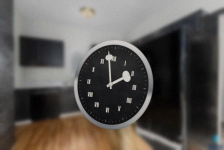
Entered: 1 h 58 min
